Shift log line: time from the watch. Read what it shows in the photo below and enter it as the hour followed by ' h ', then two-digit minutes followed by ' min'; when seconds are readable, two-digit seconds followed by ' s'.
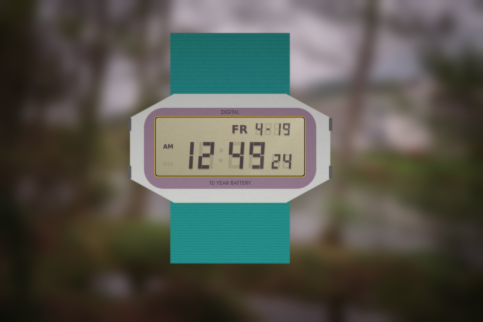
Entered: 12 h 49 min 24 s
